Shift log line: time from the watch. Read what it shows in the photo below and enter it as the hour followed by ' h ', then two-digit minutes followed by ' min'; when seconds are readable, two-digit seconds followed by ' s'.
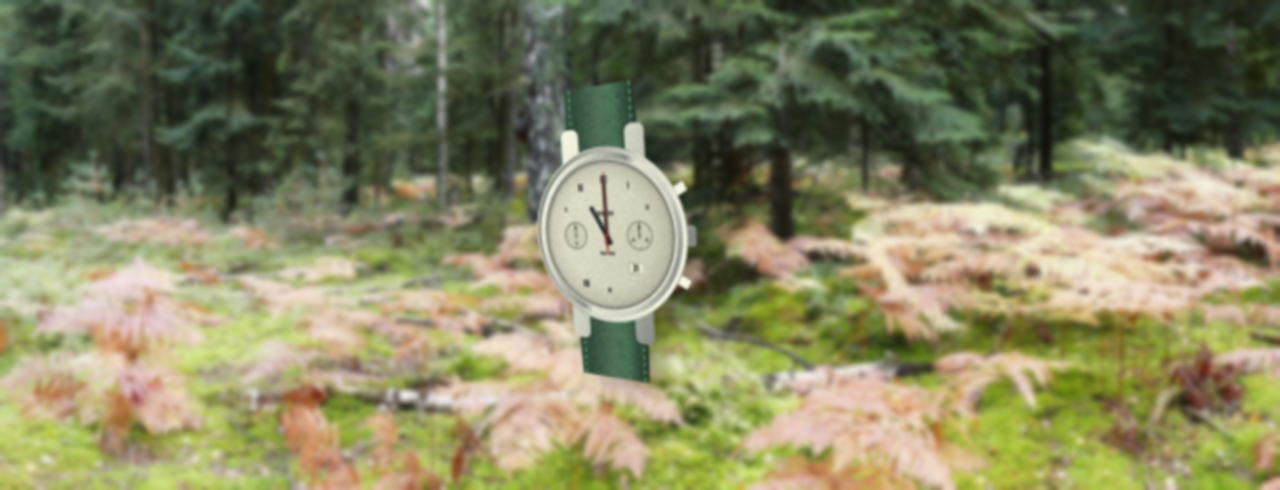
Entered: 11 h 00 min
